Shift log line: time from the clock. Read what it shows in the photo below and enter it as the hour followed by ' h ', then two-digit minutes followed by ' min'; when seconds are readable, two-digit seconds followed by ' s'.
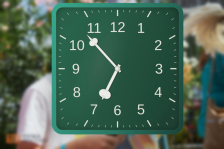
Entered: 6 h 53 min
